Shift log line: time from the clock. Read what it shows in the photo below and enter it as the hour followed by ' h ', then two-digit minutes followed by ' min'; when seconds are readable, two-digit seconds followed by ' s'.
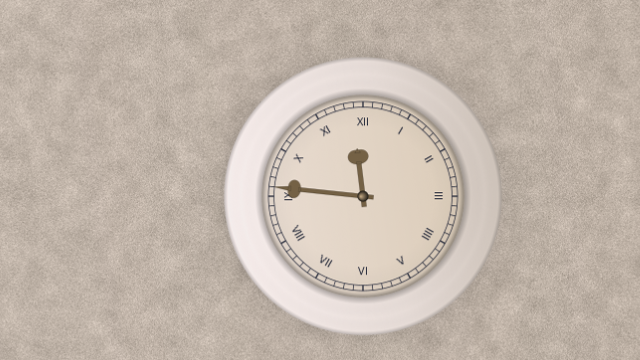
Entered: 11 h 46 min
